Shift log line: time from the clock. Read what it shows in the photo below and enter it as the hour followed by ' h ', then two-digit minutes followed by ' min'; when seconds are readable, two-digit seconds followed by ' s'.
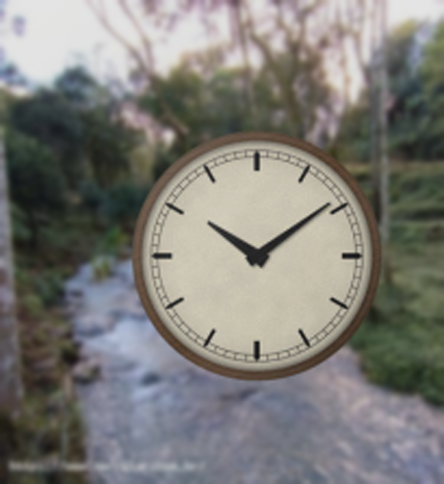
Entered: 10 h 09 min
